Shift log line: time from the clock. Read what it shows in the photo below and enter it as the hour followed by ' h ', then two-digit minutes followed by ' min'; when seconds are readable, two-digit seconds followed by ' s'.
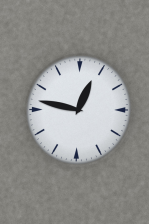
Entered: 12 h 47 min
